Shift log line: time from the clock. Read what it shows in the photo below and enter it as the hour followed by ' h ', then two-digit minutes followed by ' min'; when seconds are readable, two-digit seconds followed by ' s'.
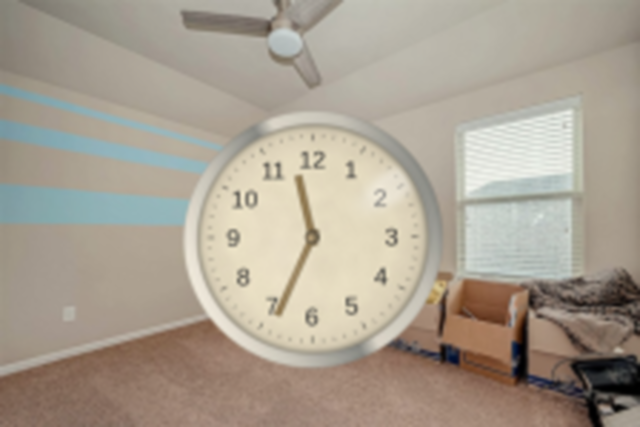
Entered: 11 h 34 min
